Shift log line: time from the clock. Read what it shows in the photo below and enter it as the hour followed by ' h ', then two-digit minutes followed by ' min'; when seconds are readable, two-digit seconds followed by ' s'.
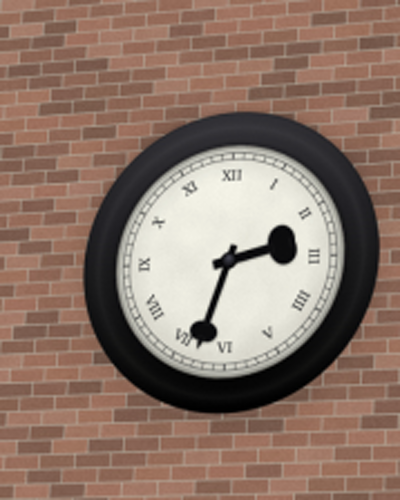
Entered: 2 h 33 min
